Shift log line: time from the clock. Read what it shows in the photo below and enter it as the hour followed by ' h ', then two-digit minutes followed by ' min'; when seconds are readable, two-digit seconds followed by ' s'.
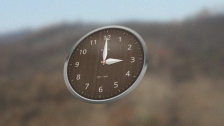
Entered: 3 h 00 min
